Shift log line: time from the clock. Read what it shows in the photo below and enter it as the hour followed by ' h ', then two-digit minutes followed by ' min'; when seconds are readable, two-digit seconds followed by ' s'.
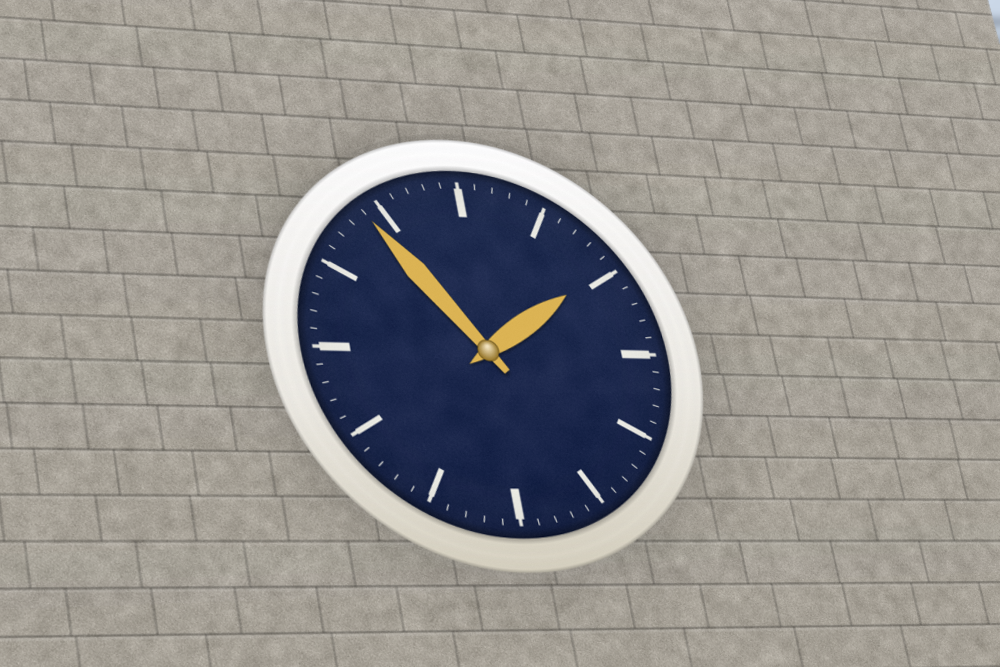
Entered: 1 h 54 min
